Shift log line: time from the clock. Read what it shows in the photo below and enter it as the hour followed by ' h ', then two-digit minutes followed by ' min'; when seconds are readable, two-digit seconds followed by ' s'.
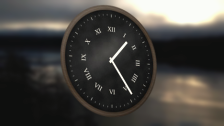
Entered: 1 h 24 min
